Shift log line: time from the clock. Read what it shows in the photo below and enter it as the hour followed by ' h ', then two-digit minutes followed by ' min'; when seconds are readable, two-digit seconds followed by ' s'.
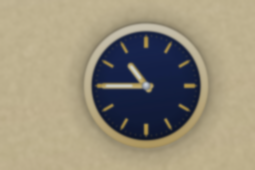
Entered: 10 h 45 min
